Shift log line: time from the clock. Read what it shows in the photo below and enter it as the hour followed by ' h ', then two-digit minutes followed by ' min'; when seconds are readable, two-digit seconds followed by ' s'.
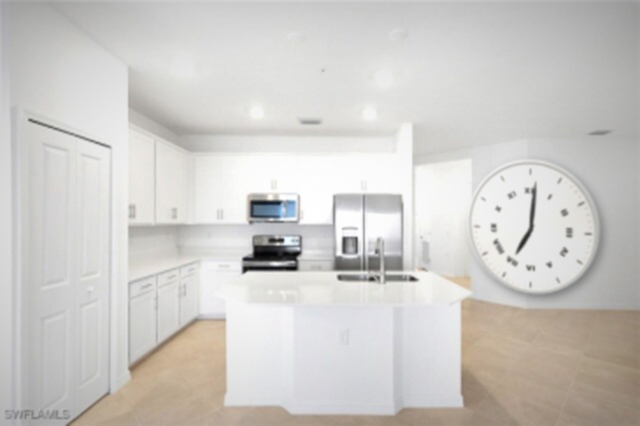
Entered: 7 h 01 min
